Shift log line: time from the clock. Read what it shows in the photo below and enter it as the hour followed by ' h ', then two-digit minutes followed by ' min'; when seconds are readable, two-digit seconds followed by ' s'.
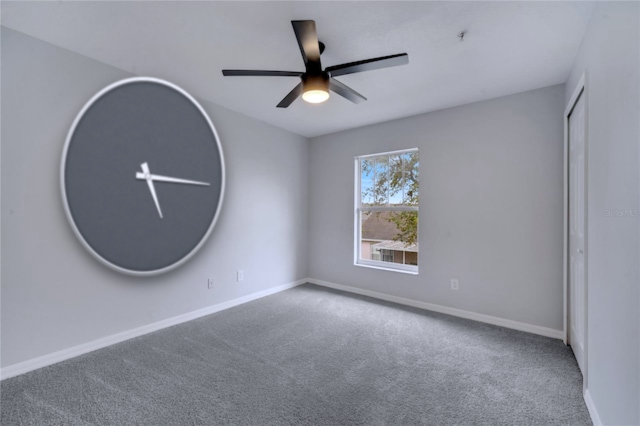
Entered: 5 h 16 min
